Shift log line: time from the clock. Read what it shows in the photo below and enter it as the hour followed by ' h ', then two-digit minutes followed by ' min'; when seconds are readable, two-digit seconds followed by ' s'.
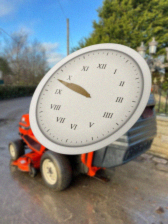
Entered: 9 h 48 min
